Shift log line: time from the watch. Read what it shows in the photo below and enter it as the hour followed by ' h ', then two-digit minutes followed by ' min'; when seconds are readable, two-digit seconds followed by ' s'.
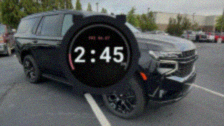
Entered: 2 h 45 min
